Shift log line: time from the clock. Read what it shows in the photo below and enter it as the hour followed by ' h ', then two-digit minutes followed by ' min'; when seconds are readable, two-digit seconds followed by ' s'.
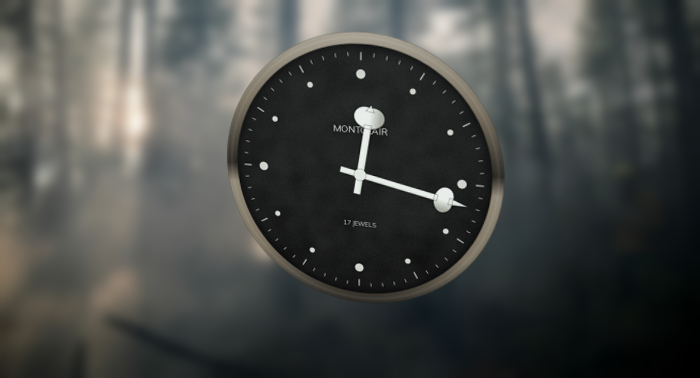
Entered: 12 h 17 min
